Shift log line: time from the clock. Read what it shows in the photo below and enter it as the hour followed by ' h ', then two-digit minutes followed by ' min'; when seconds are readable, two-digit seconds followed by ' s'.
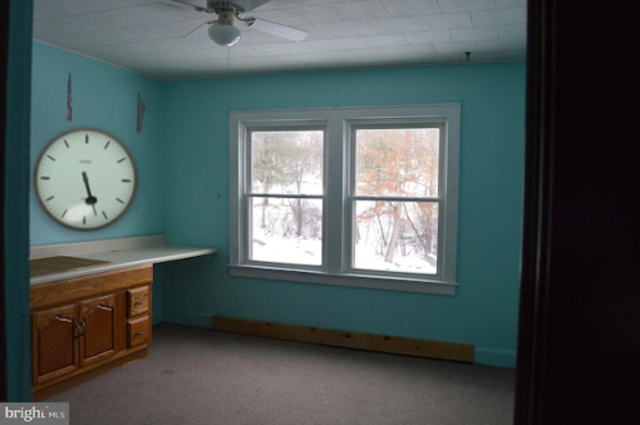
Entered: 5 h 27 min
